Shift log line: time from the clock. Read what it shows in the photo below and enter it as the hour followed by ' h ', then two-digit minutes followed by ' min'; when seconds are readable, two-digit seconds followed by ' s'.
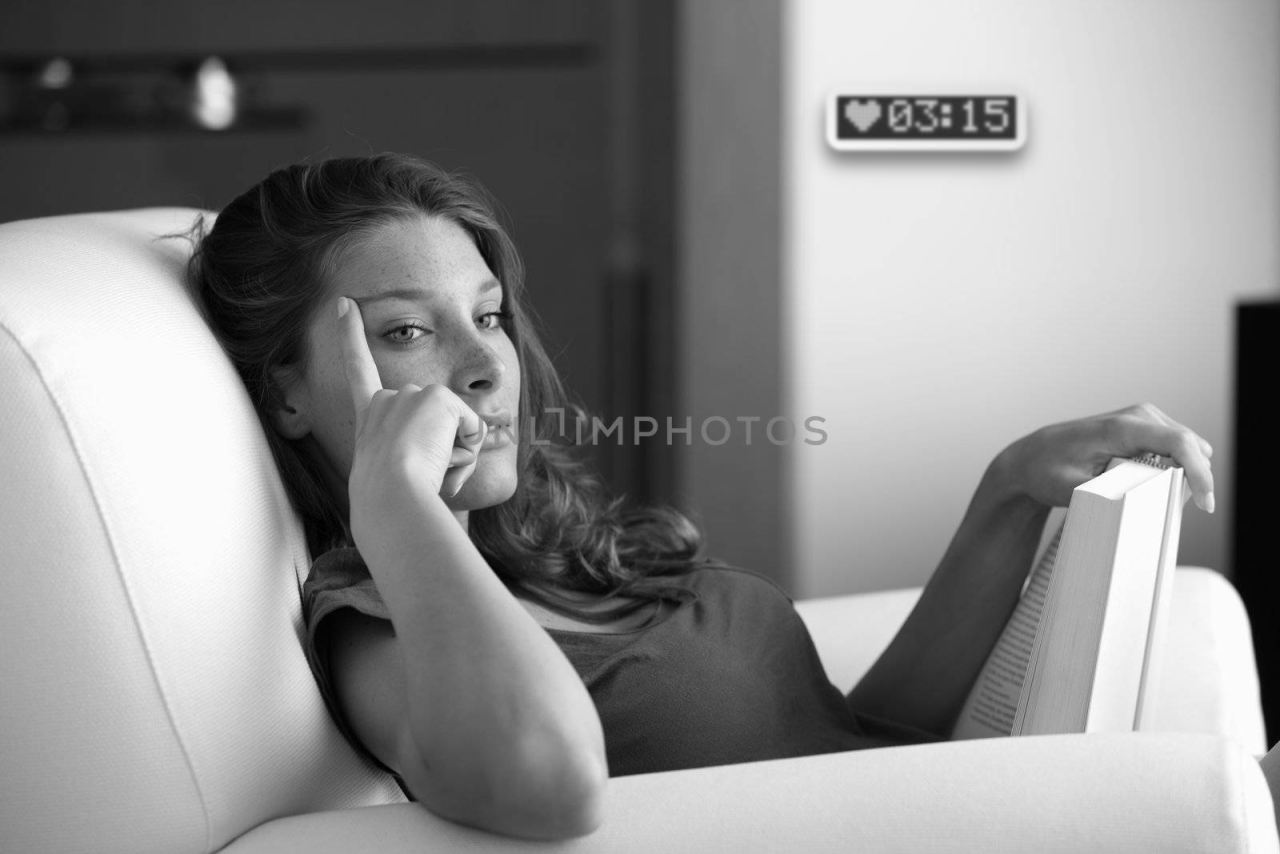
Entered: 3 h 15 min
